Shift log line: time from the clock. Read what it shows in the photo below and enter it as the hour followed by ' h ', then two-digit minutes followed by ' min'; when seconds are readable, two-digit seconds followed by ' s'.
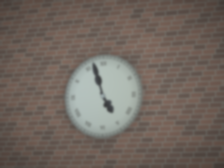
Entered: 4 h 57 min
